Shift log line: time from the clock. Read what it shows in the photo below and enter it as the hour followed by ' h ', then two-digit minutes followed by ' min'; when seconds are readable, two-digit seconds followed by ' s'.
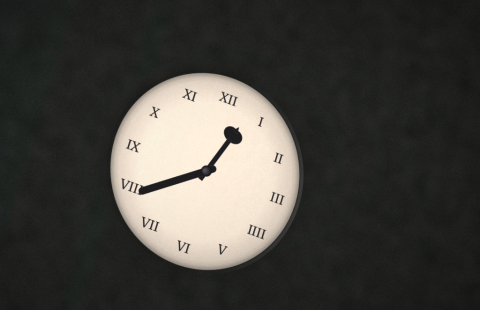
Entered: 12 h 39 min
